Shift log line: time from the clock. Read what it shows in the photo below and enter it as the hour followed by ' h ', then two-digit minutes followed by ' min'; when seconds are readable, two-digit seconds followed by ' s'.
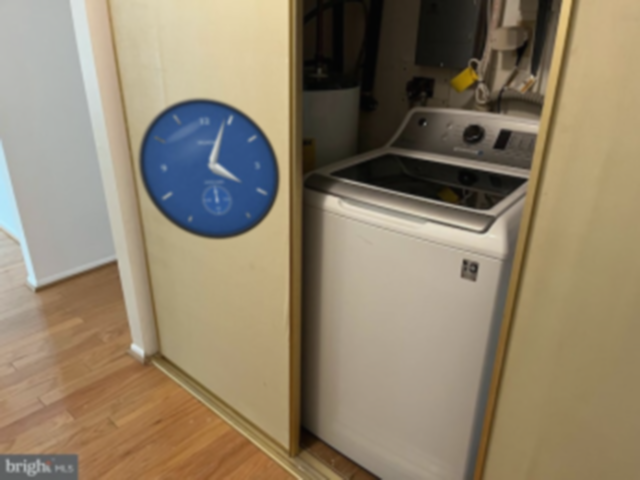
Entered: 4 h 04 min
